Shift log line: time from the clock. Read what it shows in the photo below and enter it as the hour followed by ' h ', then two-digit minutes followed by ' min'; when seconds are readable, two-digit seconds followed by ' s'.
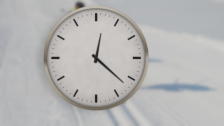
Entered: 12 h 22 min
